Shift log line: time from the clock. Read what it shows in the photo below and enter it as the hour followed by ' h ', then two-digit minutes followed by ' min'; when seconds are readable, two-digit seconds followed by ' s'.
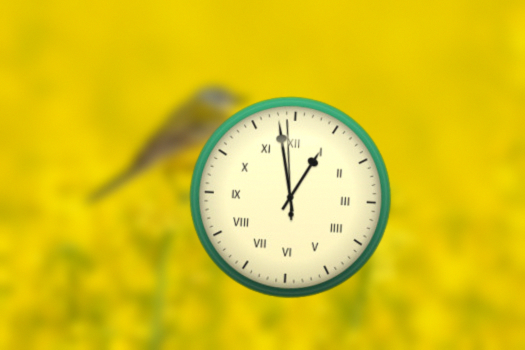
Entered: 12 h 57 min 59 s
